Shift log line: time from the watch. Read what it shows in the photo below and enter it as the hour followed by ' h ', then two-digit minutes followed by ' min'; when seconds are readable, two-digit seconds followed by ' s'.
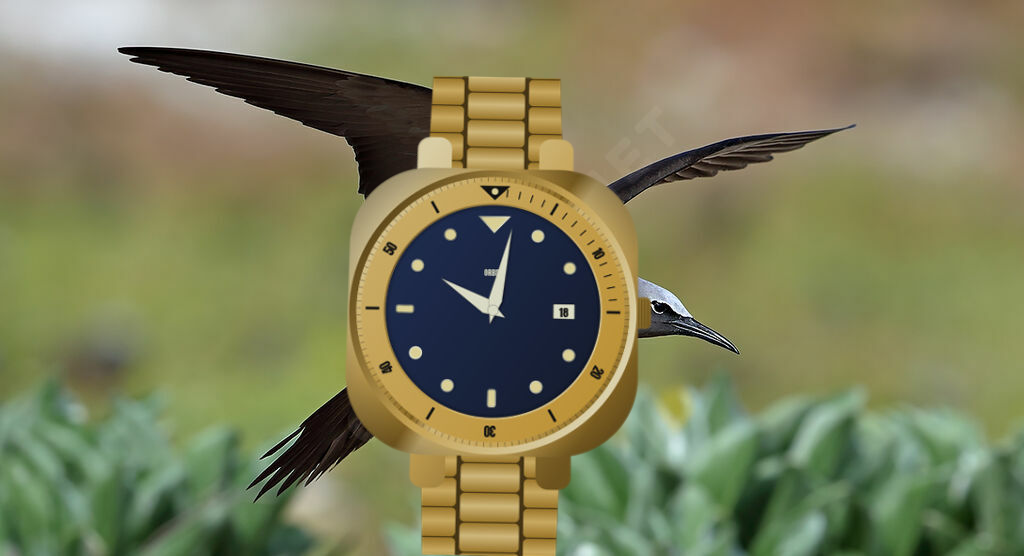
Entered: 10 h 02 min
